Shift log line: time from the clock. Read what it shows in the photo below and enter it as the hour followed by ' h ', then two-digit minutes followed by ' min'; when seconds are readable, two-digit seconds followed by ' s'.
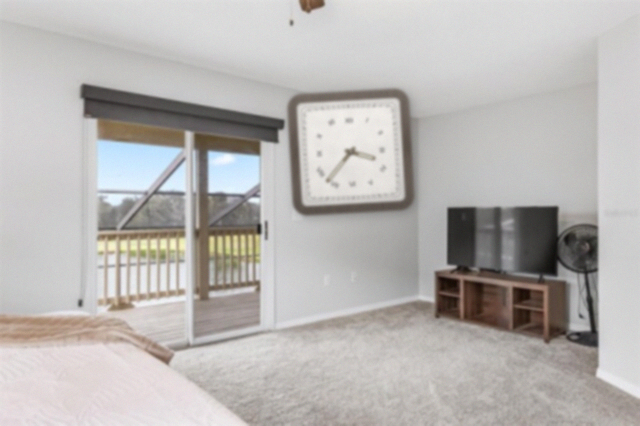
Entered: 3 h 37 min
